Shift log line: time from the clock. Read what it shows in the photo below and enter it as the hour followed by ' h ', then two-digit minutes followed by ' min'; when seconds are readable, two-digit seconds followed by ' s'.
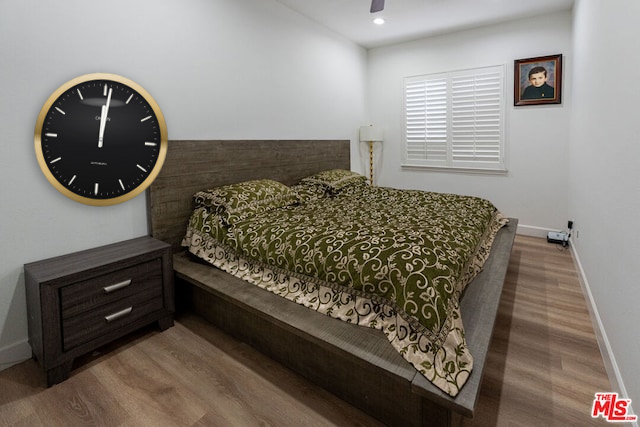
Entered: 12 h 01 min
